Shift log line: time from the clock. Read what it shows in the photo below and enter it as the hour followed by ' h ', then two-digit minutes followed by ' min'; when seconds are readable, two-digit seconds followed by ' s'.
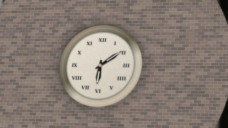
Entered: 6 h 09 min
